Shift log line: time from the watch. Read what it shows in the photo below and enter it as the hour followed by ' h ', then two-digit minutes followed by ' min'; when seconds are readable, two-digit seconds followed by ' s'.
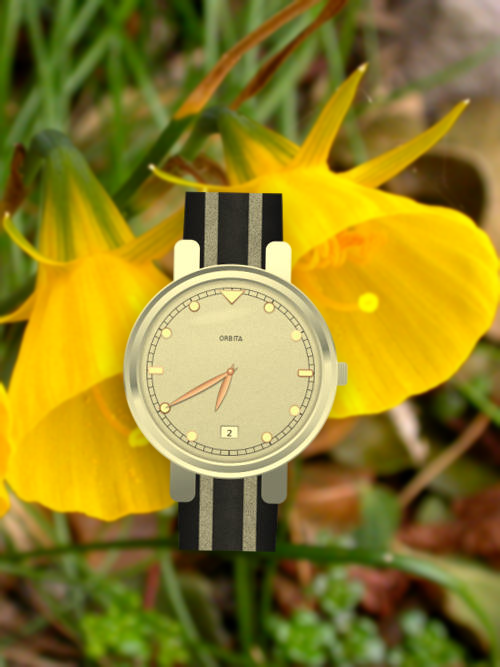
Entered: 6 h 40 min
